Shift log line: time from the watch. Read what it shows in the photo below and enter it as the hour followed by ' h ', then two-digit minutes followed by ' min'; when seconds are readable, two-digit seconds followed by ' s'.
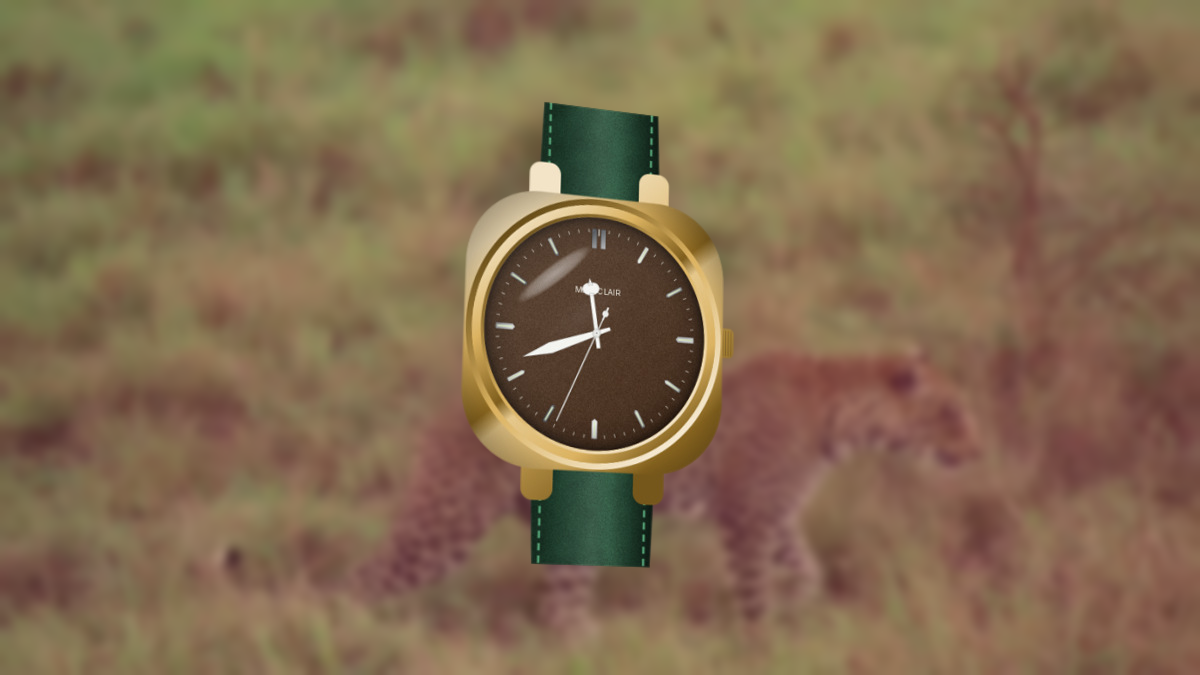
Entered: 11 h 41 min 34 s
